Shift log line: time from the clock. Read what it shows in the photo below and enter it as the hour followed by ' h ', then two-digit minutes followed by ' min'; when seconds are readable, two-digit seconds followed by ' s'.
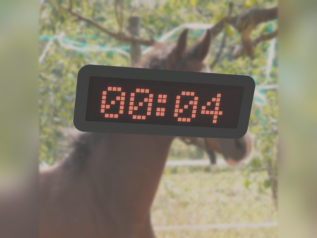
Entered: 0 h 04 min
